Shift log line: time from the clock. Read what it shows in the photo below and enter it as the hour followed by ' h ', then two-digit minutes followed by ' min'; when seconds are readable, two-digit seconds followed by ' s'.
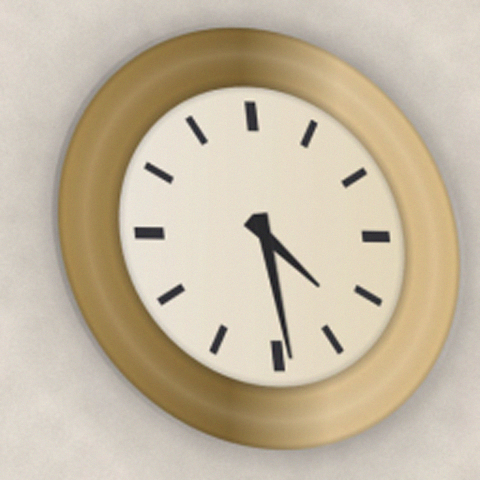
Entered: 4 h 29 min
